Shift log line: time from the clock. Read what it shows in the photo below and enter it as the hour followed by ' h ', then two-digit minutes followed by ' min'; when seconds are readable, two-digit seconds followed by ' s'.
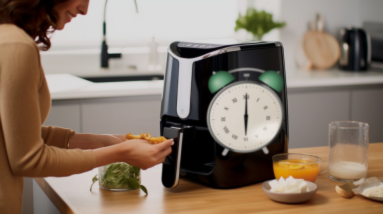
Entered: 6 h 00 min
